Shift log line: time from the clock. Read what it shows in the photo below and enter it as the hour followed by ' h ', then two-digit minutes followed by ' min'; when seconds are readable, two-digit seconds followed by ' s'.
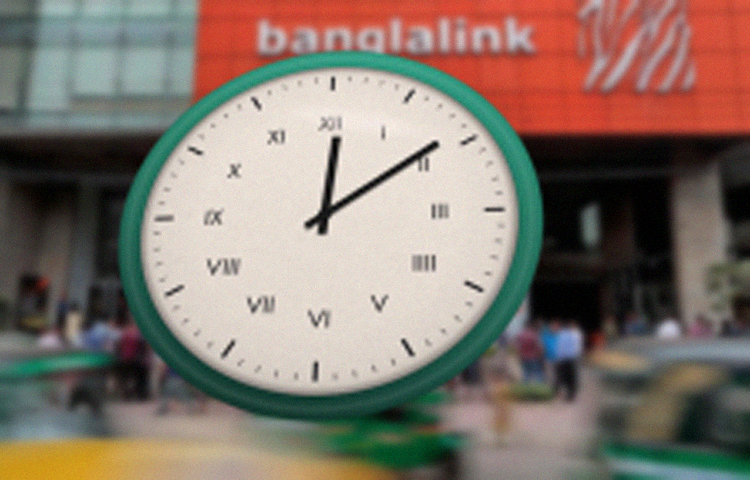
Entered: 12 h 09 min
